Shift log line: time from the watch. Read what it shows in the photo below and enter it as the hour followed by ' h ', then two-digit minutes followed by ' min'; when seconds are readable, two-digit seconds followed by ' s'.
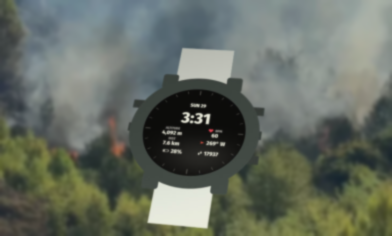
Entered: 3 h 31 min
